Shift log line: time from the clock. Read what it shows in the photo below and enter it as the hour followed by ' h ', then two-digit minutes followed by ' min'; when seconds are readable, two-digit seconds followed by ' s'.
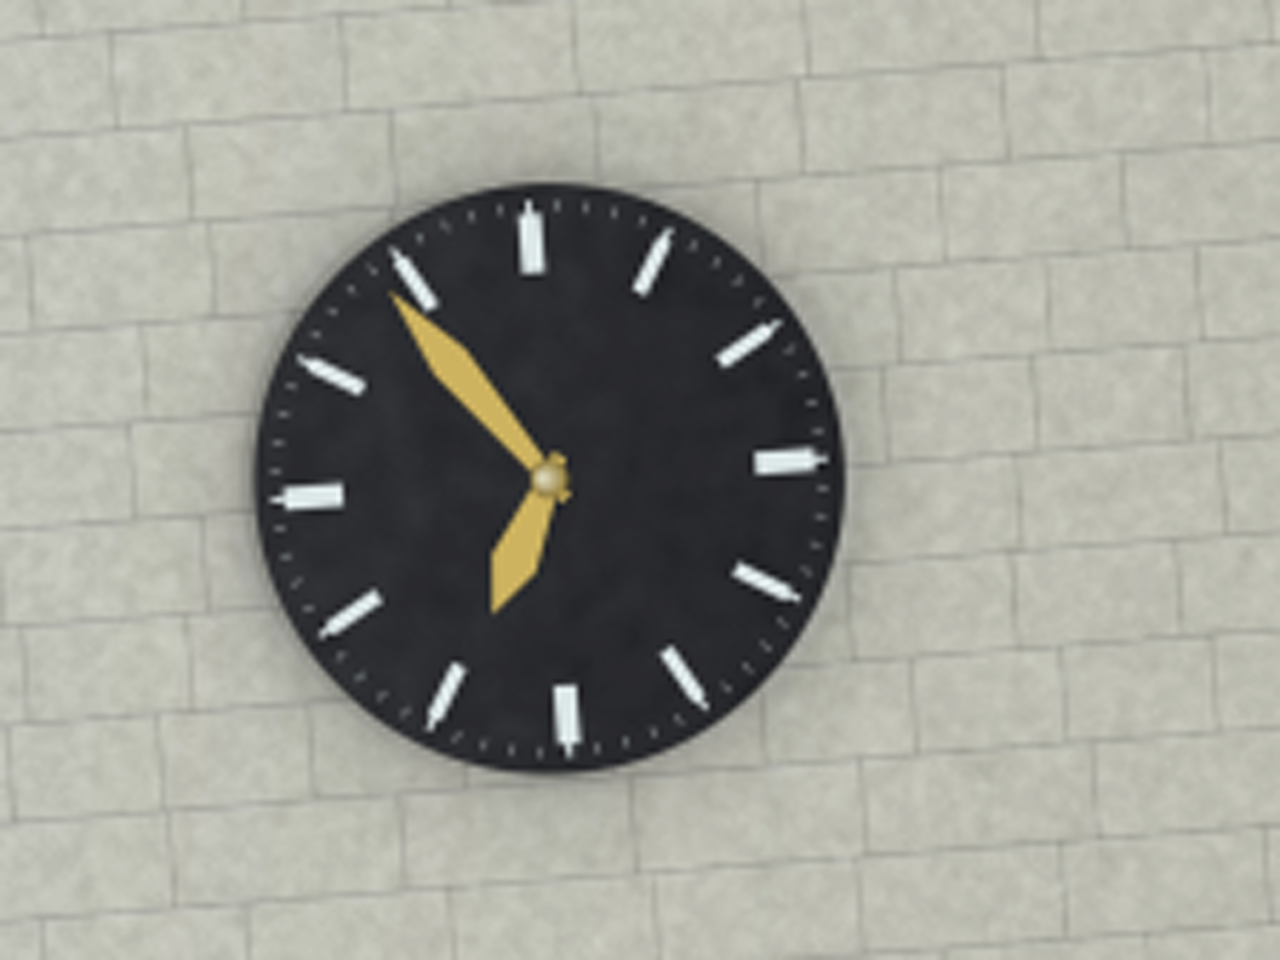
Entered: 6 h 54 min
